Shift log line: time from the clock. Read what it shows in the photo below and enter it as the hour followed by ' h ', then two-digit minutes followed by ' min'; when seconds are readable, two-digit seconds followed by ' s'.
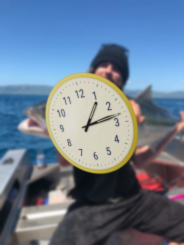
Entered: 1 h 13 min
